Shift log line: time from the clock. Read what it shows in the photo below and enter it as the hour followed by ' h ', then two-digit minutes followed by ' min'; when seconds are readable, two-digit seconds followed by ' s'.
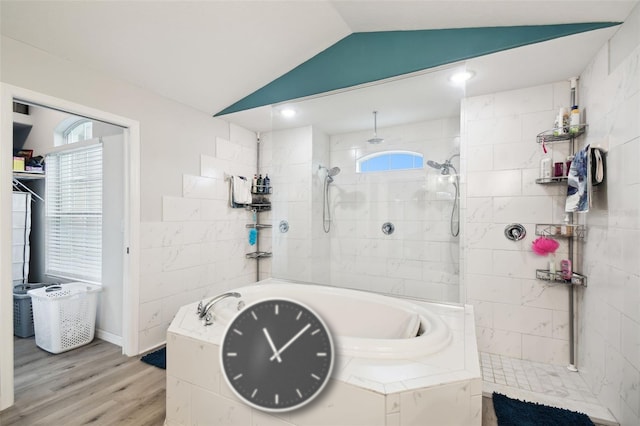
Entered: 11 h 08 min
